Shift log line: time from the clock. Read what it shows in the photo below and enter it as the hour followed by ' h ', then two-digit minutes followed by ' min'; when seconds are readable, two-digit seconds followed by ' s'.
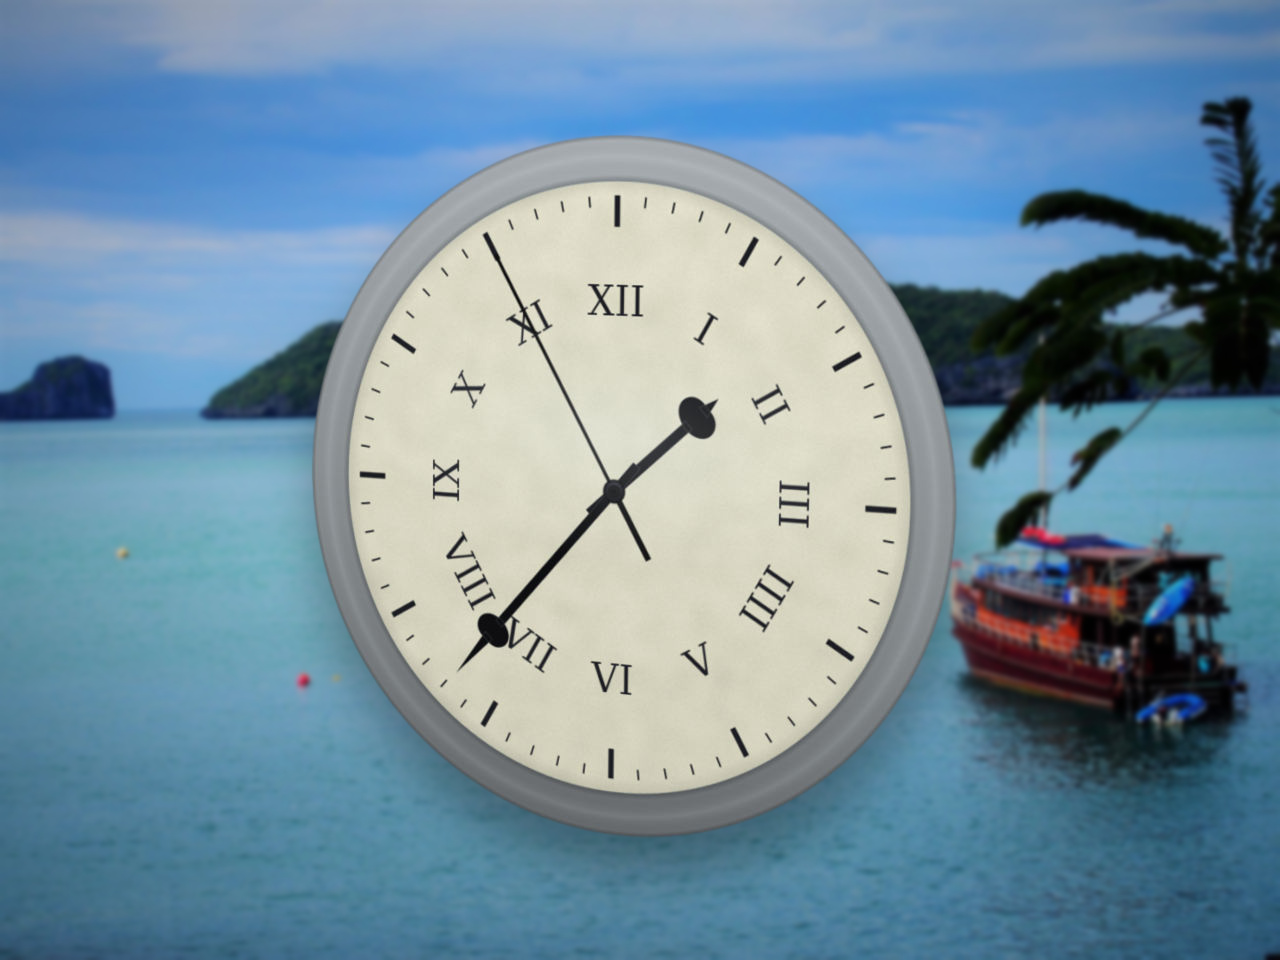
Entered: 1 h 36 min 55 s
